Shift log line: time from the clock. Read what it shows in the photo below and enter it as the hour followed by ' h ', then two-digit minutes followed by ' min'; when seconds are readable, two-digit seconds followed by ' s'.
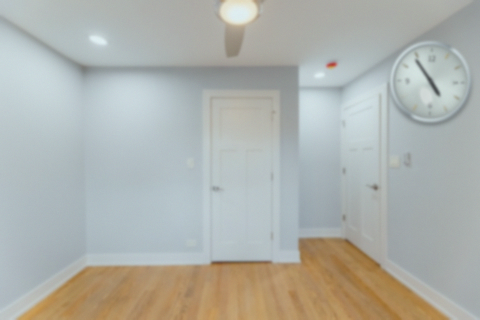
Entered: 4 h 54 min
